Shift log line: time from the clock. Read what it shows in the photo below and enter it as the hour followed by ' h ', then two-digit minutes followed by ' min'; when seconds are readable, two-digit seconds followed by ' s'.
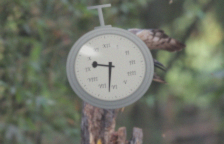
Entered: 9 h 32 min
